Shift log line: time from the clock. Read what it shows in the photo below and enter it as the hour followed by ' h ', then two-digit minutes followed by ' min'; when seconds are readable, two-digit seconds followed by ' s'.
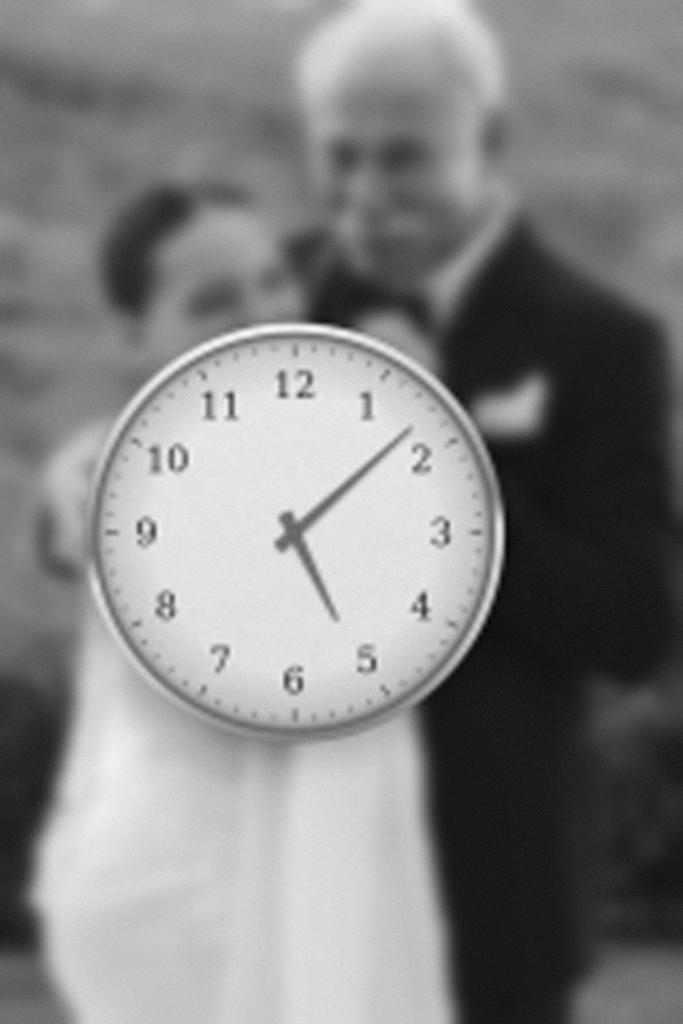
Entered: 5 h 08 min
